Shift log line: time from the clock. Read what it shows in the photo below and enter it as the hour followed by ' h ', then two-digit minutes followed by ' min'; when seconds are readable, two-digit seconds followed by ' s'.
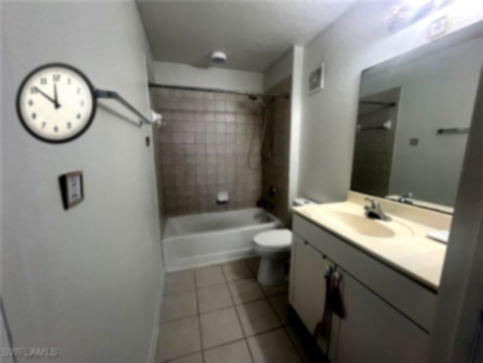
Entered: 11 h 51 min
